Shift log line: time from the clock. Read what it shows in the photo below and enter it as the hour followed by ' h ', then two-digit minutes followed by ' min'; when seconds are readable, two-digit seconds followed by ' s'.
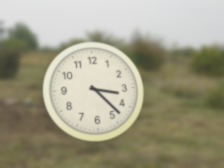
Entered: 3 h 23 min
